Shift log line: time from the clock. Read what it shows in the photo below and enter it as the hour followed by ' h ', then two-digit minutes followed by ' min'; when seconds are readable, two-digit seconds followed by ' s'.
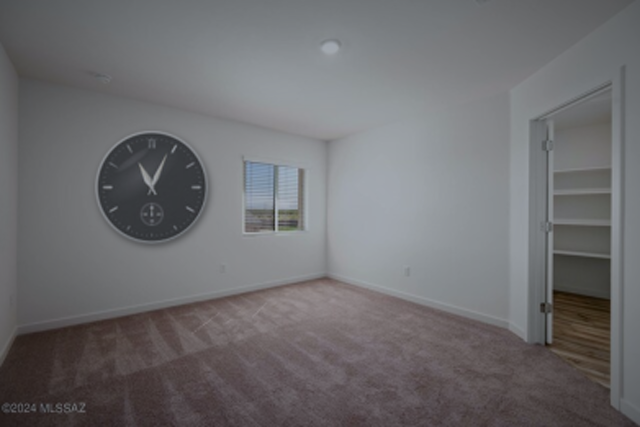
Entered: 11 h 04 min
